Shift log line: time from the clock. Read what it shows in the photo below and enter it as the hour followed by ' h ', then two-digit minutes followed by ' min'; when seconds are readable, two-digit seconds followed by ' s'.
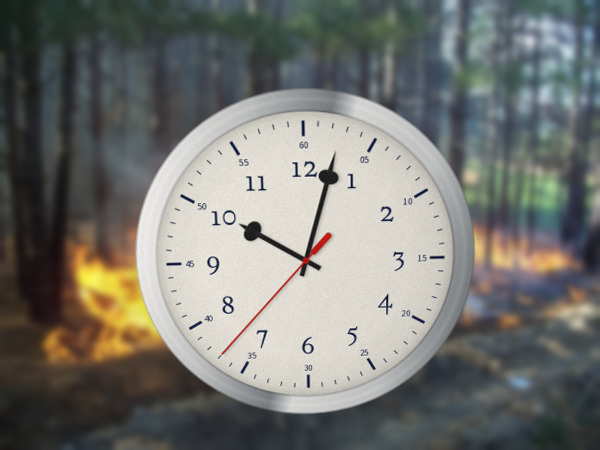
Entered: 10 h 02 min 37 s
